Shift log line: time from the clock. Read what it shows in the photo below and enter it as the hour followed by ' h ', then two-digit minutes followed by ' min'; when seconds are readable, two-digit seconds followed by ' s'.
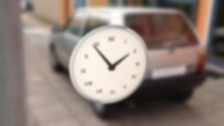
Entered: 1 h 54 min
